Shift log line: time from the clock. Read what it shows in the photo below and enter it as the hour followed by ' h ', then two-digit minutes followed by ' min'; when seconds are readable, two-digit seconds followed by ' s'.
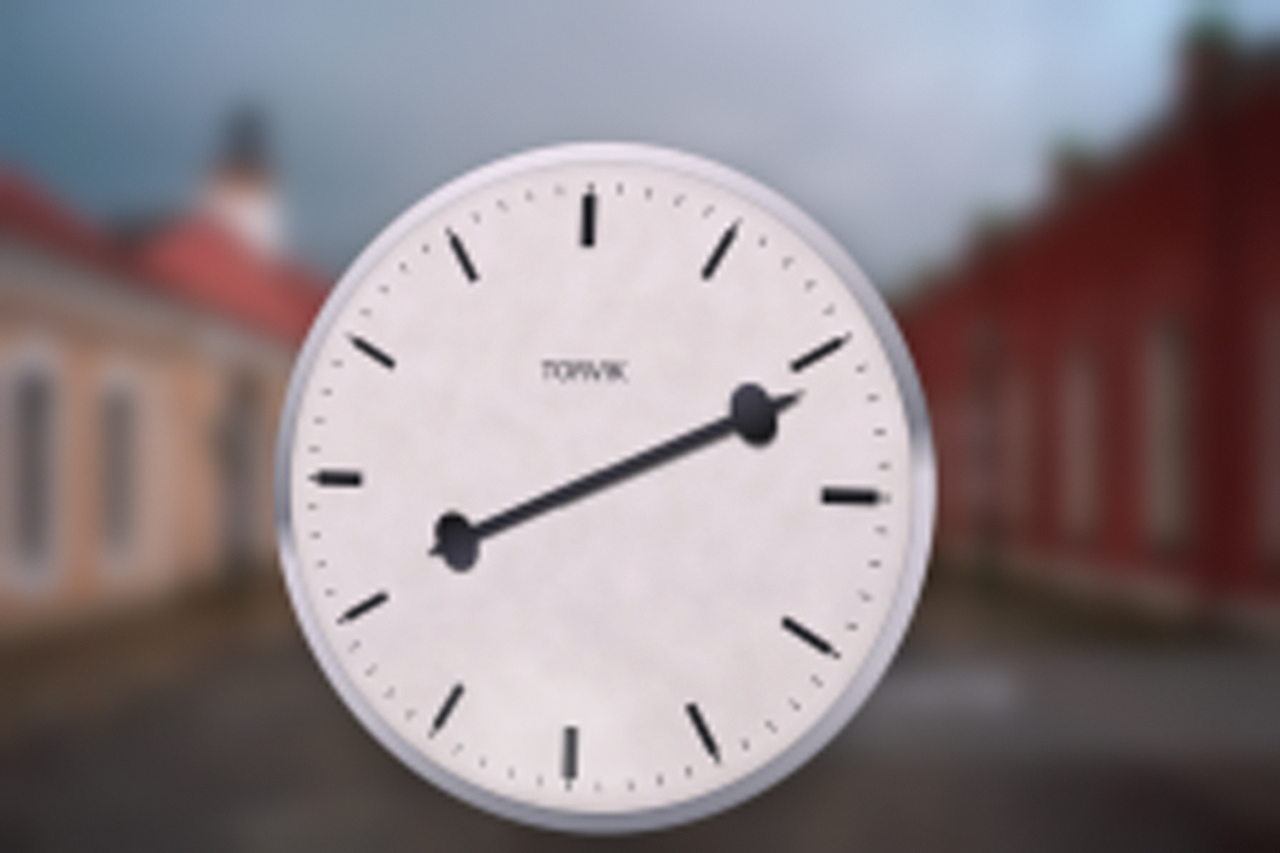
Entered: 8 h 11 min
